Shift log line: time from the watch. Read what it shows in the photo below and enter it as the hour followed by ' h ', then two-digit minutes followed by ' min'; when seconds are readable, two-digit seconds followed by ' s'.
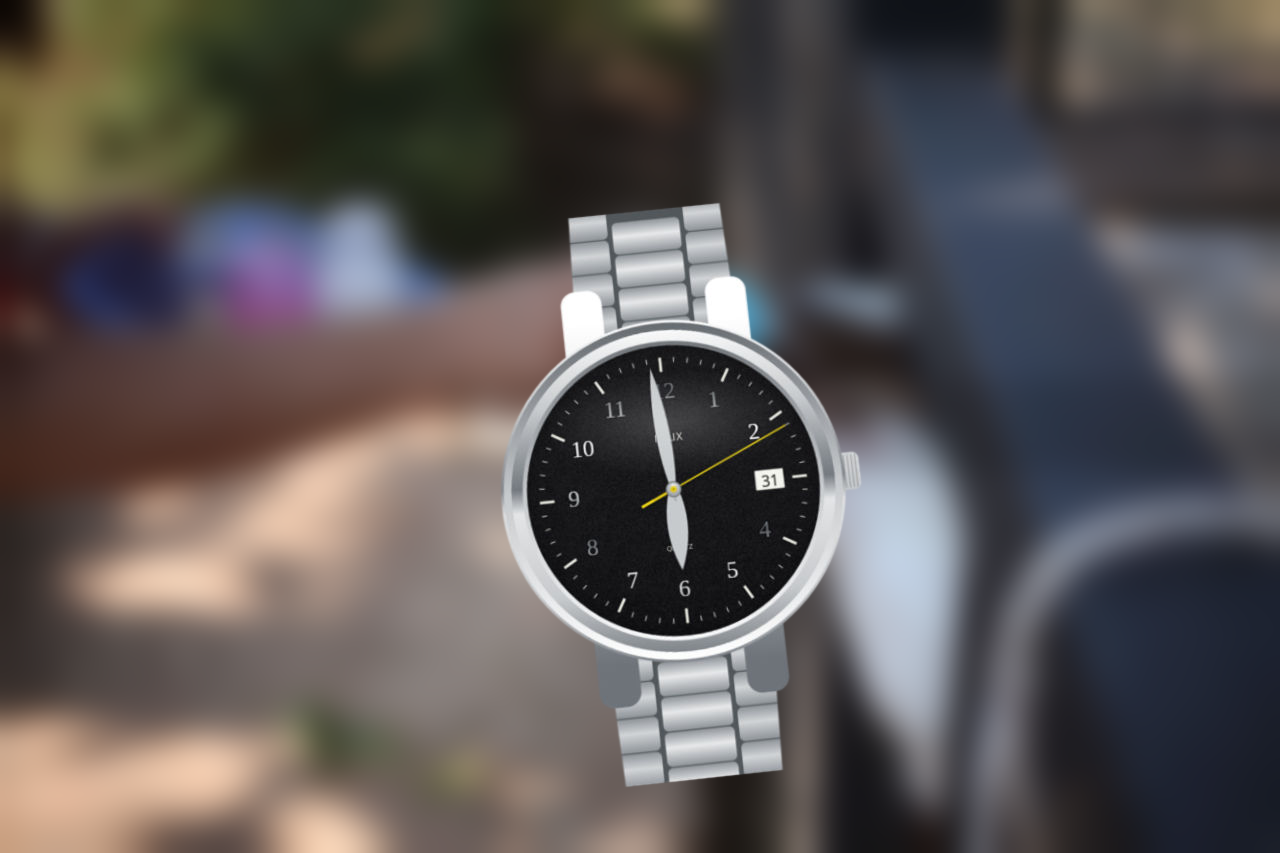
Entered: 5 h 59 min 11 s
